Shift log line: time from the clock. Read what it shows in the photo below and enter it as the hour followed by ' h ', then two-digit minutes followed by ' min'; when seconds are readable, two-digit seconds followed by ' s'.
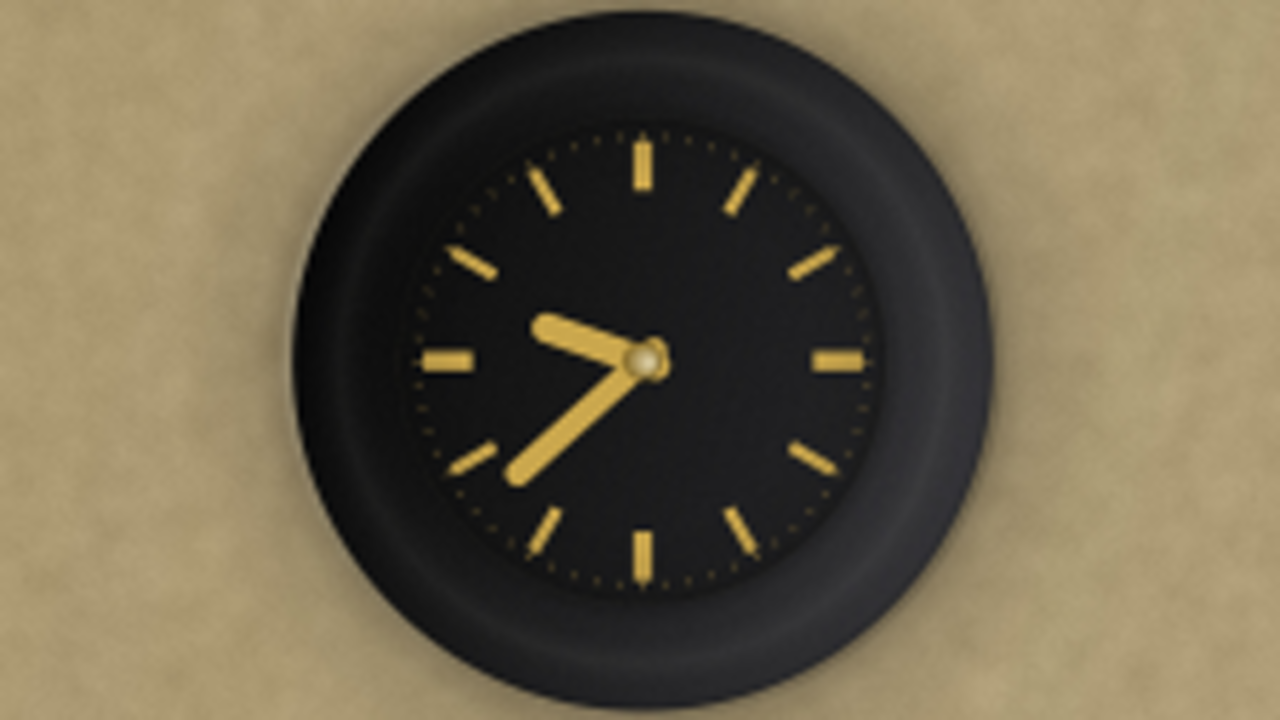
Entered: 9 h 38 min
